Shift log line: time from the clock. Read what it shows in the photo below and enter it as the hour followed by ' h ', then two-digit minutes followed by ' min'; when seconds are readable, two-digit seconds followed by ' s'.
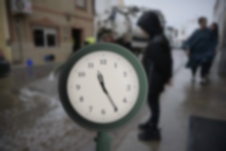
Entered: 11 h 25 min
